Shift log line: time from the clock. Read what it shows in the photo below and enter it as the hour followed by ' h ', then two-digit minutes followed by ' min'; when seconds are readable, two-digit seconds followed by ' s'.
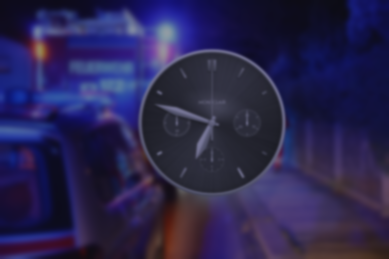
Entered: 6 h 48 min
